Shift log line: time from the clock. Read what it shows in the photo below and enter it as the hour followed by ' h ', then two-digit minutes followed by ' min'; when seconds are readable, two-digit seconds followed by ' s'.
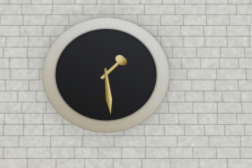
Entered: 1 h 29 min
